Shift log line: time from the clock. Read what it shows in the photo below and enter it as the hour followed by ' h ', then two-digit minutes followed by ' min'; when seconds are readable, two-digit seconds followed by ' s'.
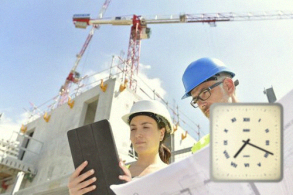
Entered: 7 h 19 min
